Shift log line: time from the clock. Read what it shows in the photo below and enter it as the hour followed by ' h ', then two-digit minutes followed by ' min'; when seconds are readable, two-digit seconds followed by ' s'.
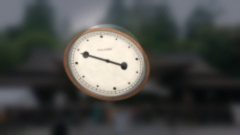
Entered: 3 h 49 min
